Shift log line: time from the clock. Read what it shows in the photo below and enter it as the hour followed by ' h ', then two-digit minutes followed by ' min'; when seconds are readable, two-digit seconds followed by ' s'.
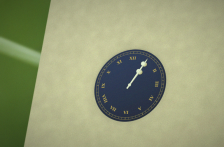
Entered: 1 h 05 min
